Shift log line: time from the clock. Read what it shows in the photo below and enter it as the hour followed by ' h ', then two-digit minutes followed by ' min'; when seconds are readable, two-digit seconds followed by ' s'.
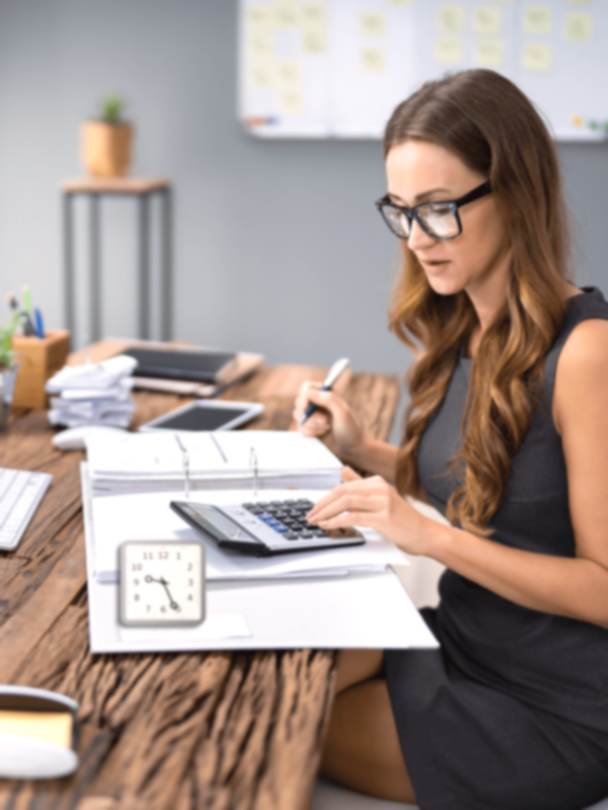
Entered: 9 h 26 min
